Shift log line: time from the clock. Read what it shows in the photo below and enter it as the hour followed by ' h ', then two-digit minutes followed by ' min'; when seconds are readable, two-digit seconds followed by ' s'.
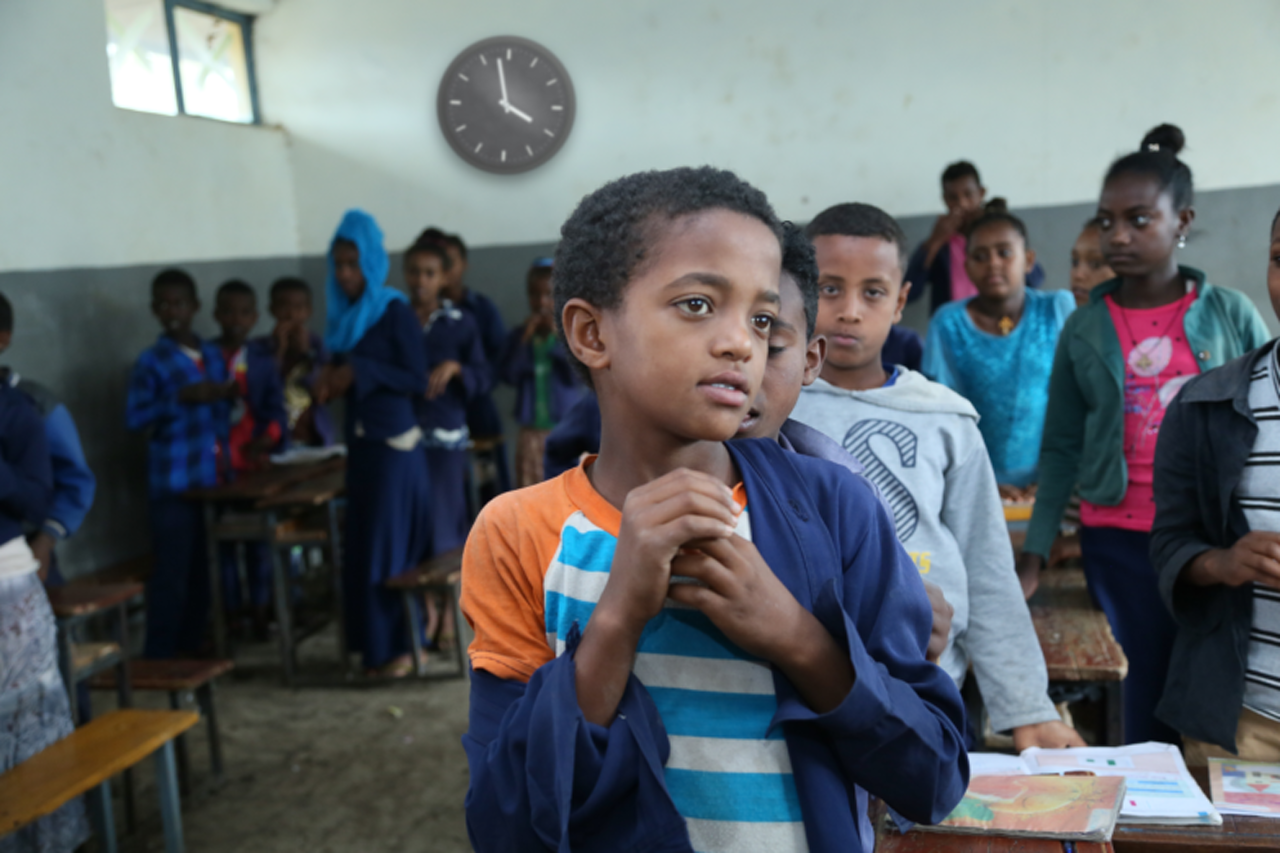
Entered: 3 h 58 min
